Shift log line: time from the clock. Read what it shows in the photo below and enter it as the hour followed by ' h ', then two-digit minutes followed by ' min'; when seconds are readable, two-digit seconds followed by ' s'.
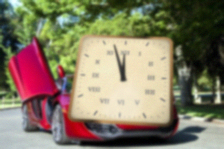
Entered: 11 h 57 min
